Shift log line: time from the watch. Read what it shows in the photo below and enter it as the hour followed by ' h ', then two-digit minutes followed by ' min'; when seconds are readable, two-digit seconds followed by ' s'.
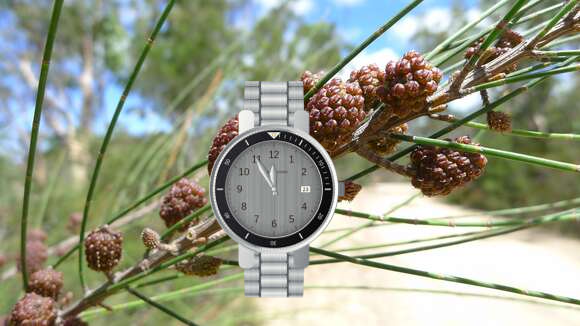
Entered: 11 h 55 min
